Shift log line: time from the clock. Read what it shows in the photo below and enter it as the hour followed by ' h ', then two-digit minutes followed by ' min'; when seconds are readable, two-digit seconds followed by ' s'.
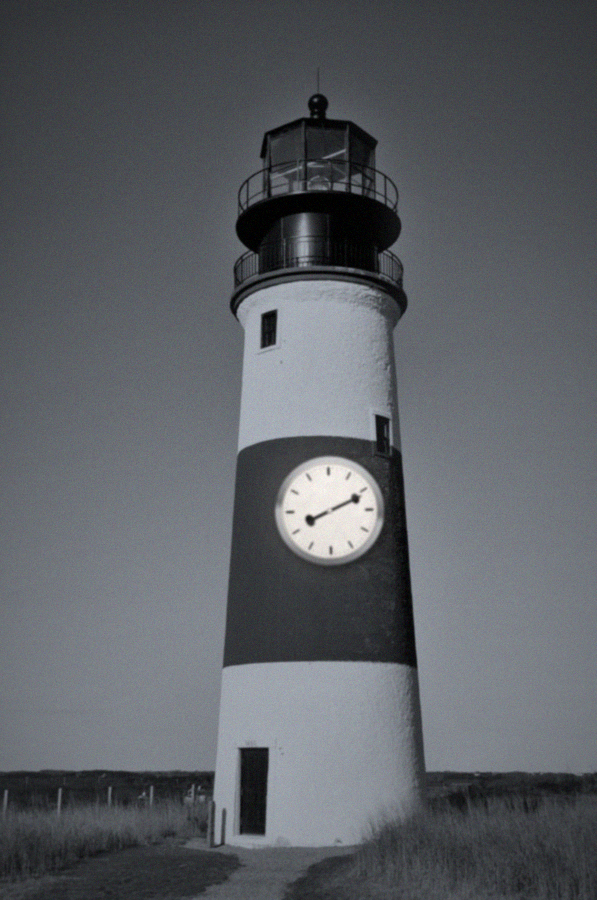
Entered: 8 h 11 min
